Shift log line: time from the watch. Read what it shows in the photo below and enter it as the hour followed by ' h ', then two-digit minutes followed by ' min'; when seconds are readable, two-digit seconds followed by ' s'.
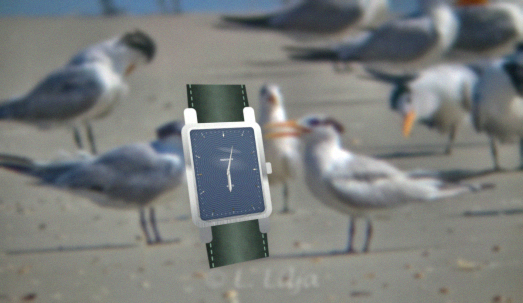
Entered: 6 h 03 min
